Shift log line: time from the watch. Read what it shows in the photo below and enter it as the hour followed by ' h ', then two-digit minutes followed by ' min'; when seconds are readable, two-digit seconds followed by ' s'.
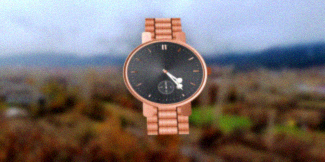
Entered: 4 h 24 min
